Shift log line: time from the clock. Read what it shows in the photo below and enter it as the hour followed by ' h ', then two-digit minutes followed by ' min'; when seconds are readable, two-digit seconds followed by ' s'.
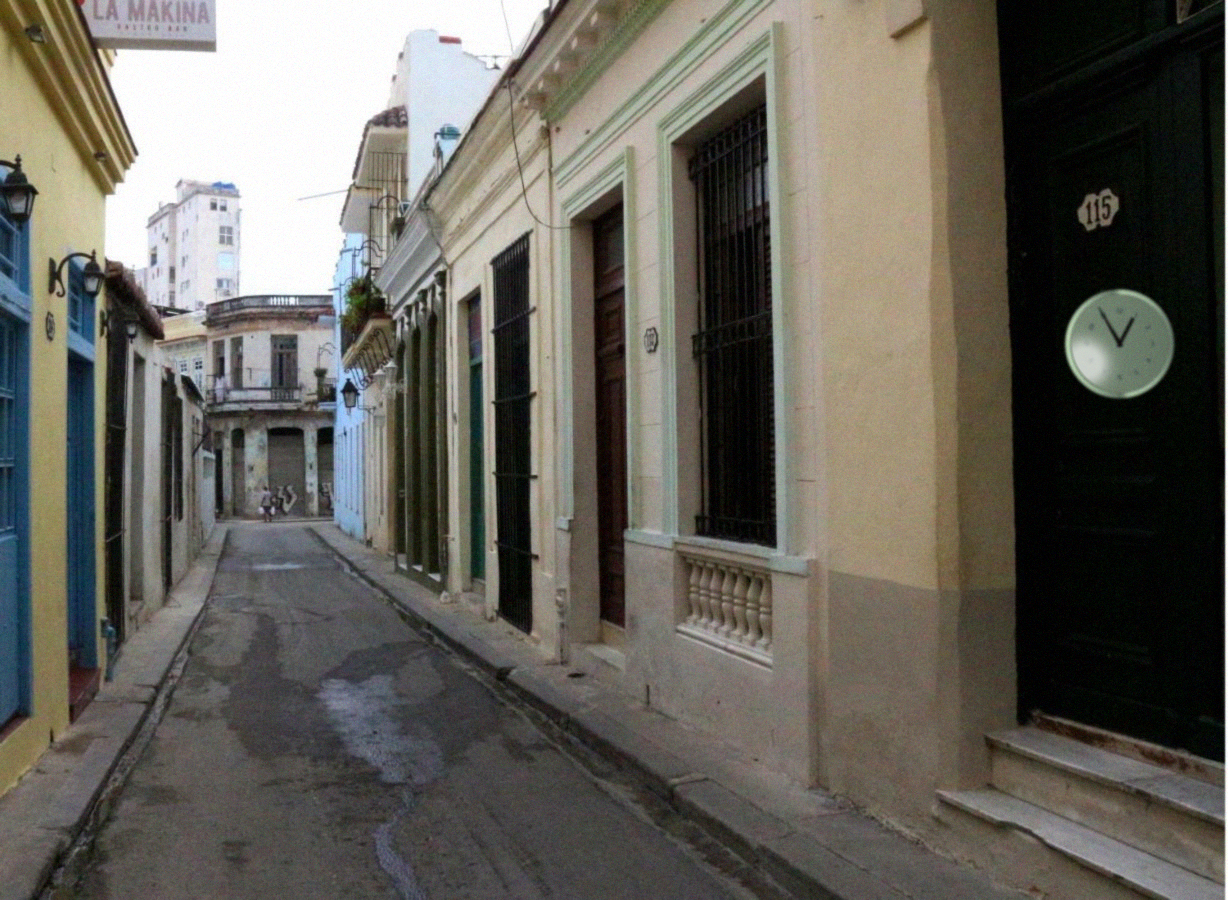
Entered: 12 h 55 min
